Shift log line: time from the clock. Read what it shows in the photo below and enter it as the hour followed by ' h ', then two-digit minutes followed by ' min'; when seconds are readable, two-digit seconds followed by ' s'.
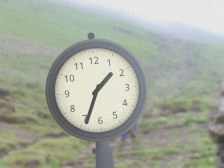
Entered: 1 h 34 min
